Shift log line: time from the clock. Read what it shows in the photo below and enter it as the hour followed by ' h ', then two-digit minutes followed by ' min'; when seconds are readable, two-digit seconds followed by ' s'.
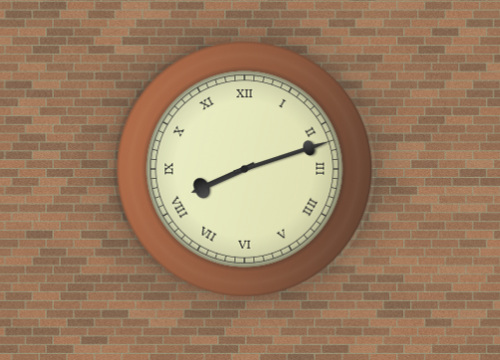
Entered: 8 h 12 min
